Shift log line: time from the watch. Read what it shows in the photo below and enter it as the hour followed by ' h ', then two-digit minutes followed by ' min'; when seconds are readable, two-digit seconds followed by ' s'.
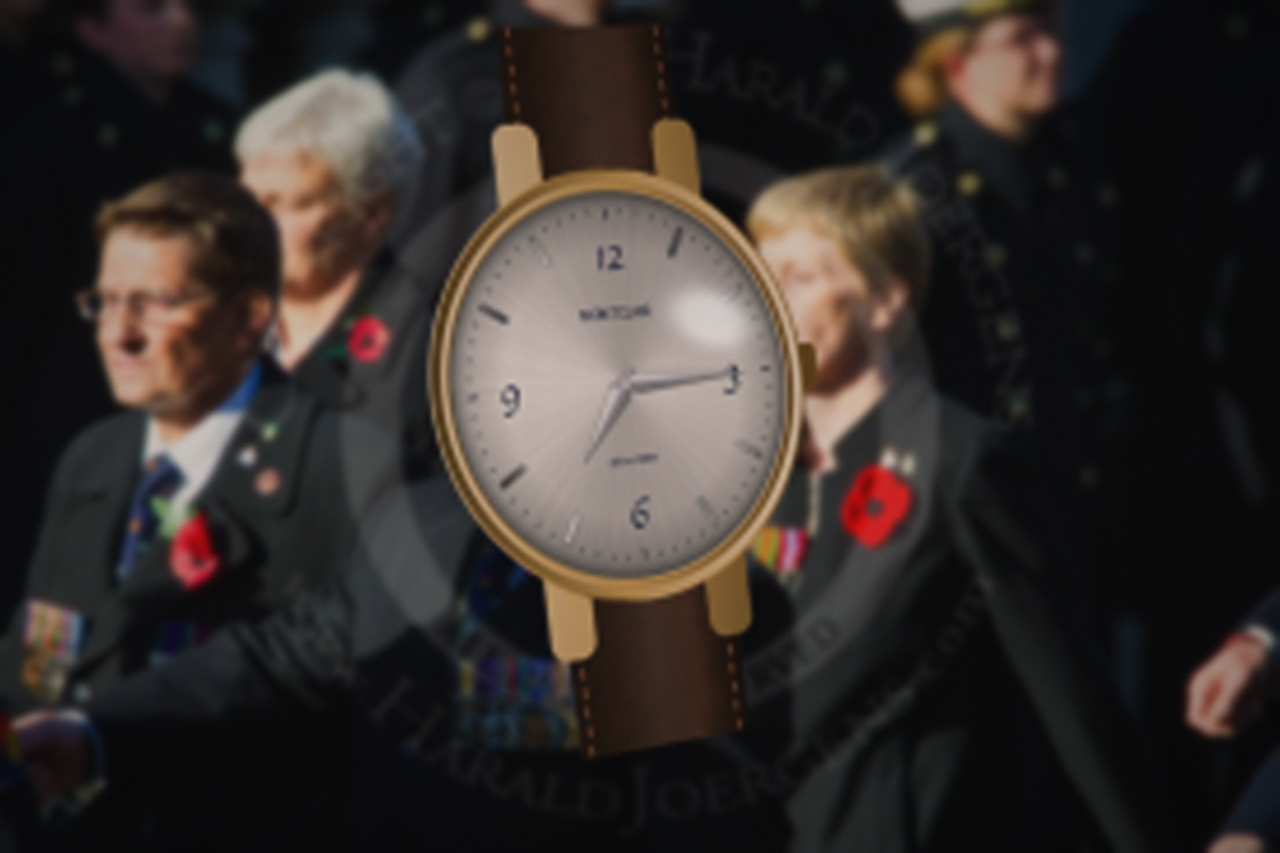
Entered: 7 h 15 min
